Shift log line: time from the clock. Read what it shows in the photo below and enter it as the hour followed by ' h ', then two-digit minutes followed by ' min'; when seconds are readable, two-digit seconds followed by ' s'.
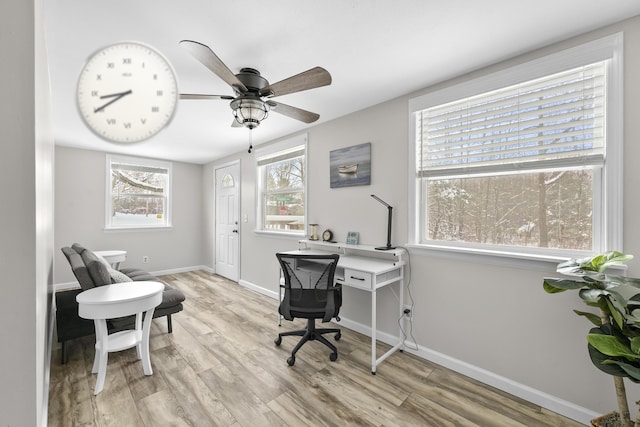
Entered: 8 h 40 min
